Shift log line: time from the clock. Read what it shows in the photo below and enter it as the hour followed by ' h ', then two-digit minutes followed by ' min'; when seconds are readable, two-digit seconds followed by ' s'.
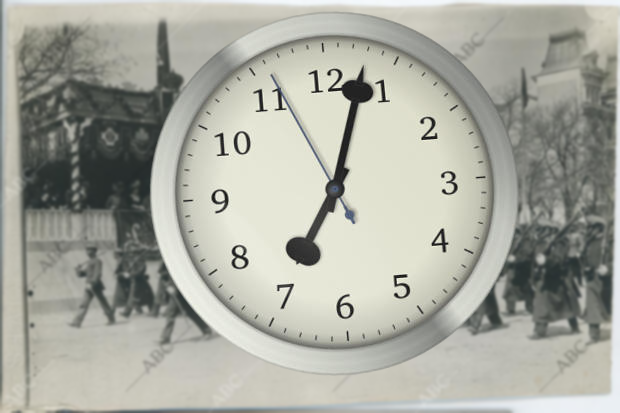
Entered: 7 h 02 min 56 s
